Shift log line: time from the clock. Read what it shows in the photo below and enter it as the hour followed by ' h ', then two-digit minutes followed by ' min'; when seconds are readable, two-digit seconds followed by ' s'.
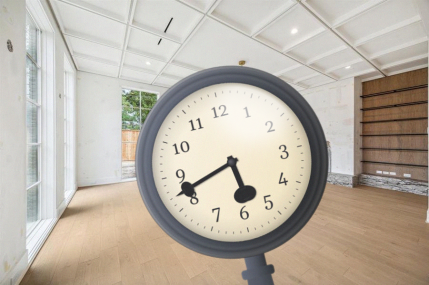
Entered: 5 h 42 min
